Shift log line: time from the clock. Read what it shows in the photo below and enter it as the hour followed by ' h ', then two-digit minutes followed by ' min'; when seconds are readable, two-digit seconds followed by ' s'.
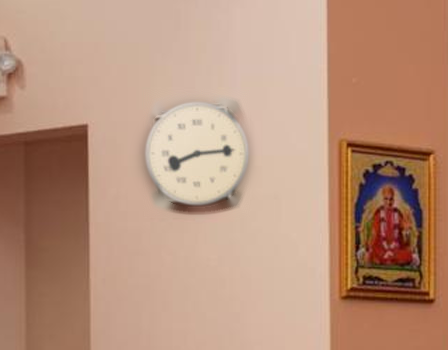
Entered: 8 h 14 min
